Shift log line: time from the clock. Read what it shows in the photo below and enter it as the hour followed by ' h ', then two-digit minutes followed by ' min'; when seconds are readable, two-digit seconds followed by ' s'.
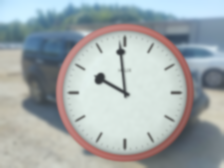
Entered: 9 h 59 min
